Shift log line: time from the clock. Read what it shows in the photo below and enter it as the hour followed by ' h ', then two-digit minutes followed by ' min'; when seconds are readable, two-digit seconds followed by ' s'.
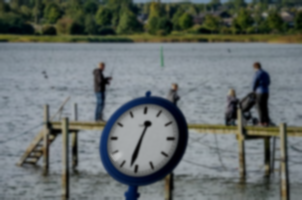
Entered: 12 h 32 min
